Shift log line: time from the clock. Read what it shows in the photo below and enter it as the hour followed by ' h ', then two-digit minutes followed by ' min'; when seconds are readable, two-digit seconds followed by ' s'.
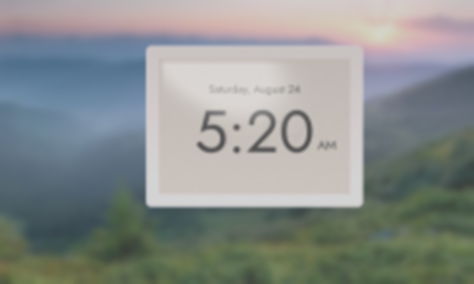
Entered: 5 h 20 min
